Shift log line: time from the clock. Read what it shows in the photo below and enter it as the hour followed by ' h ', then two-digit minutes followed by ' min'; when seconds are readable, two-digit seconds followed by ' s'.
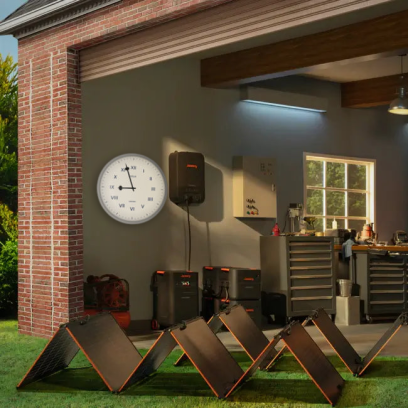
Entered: 8 h 57 min
